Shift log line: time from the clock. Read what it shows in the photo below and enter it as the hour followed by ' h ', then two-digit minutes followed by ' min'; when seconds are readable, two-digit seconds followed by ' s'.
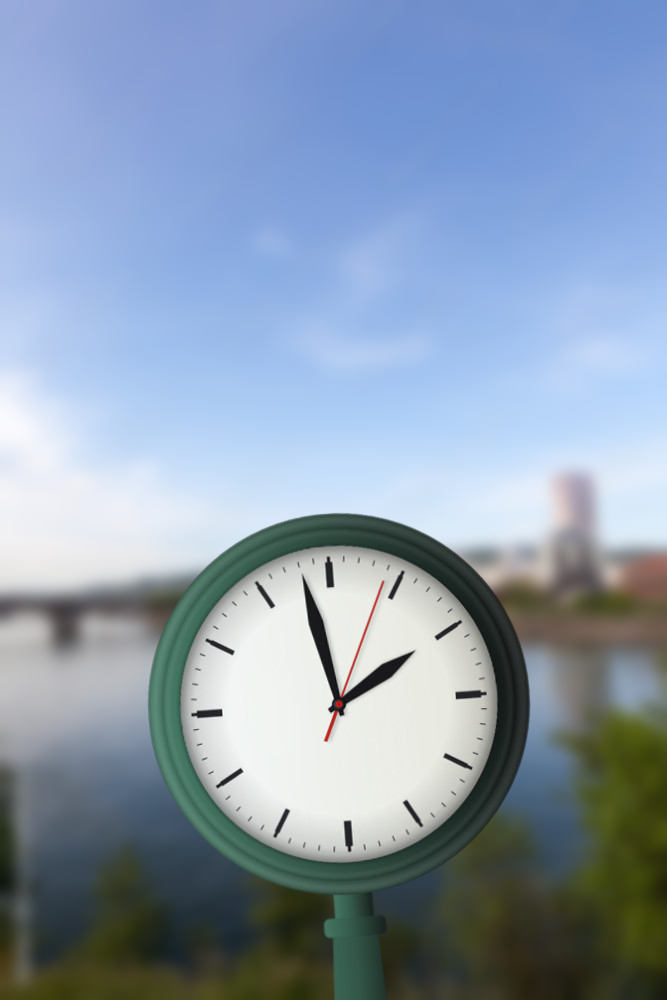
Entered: 1 h 58 min 04 s
